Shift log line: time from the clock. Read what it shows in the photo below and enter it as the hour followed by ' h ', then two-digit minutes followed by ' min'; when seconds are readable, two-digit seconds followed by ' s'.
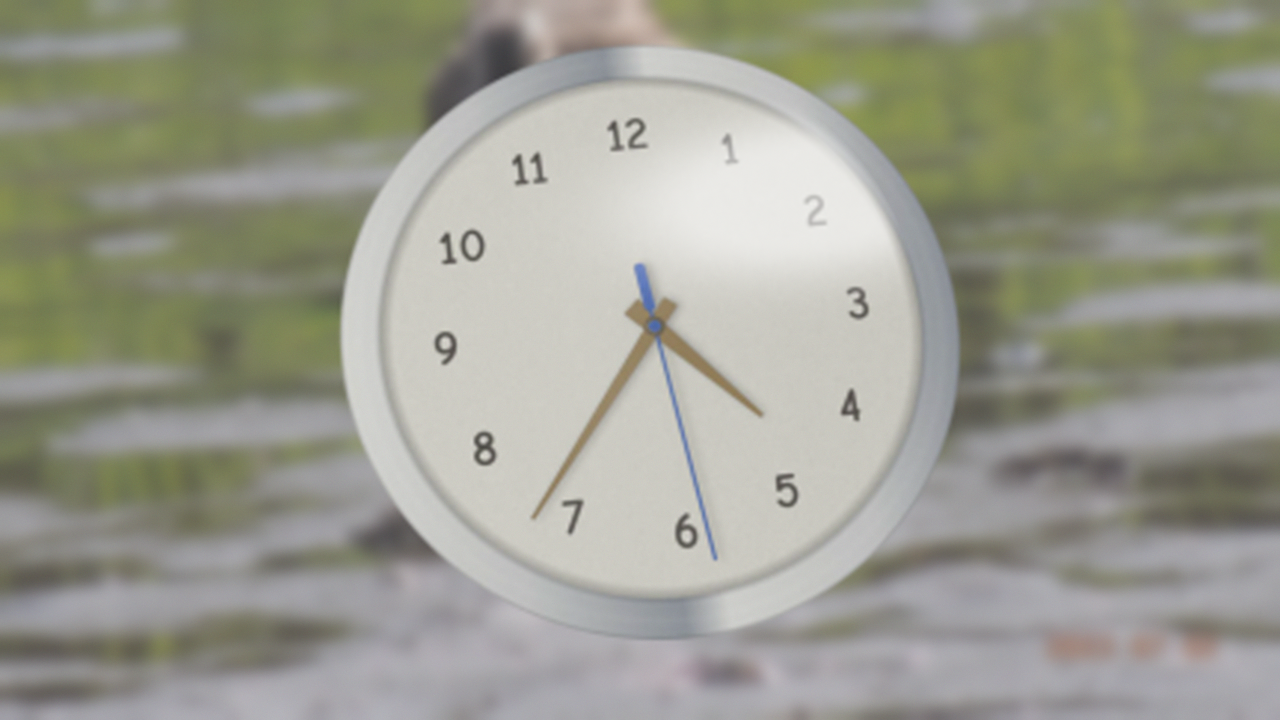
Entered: 4 h 36 min 29 s
